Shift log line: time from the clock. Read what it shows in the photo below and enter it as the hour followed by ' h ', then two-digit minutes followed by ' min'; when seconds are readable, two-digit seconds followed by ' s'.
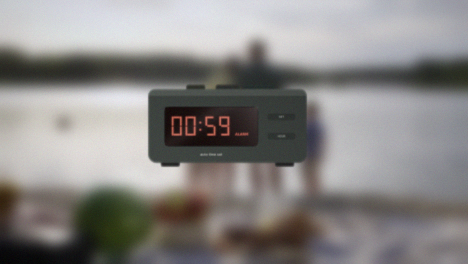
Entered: 0 h 59 min
